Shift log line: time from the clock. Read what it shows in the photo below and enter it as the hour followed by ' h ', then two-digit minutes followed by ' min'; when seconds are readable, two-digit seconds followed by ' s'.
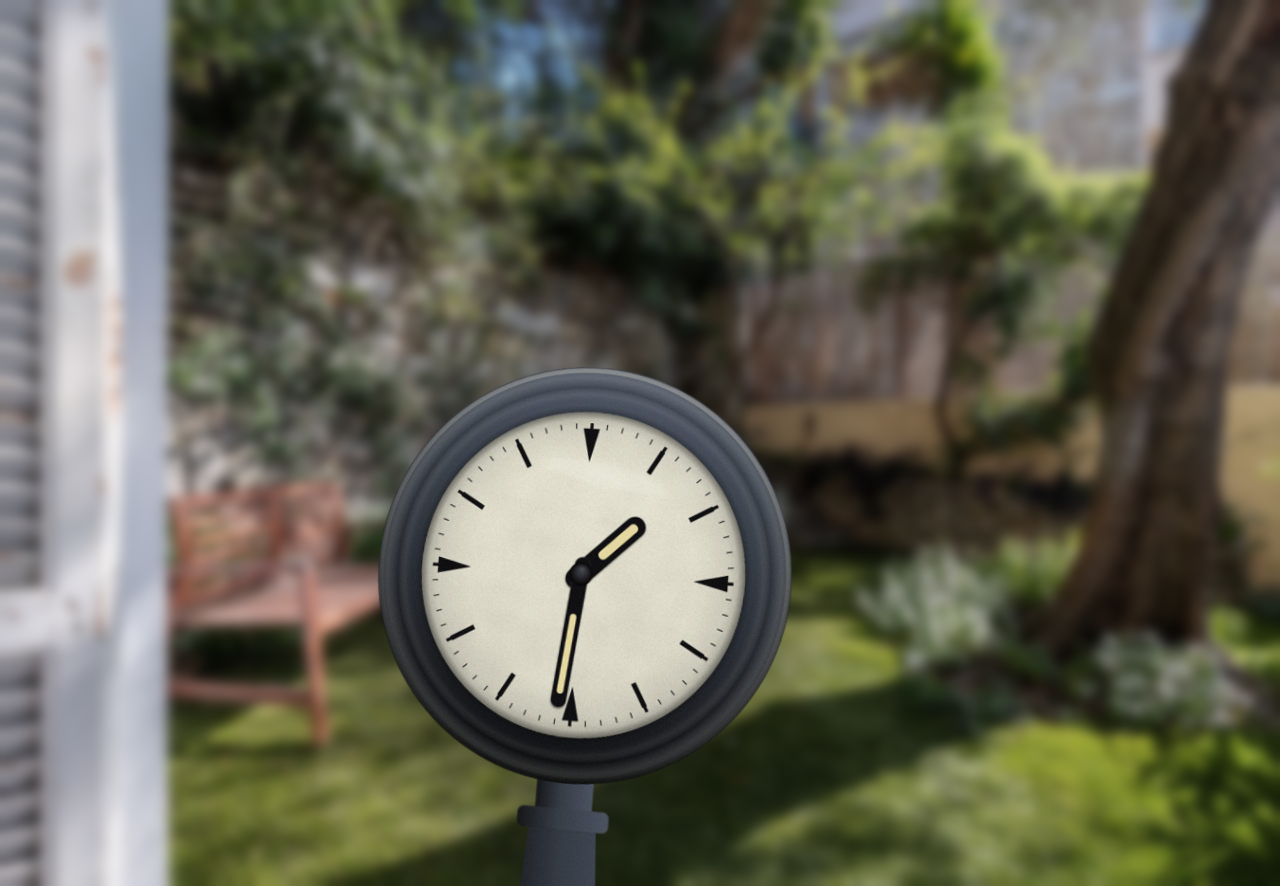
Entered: 1 h 31 min
